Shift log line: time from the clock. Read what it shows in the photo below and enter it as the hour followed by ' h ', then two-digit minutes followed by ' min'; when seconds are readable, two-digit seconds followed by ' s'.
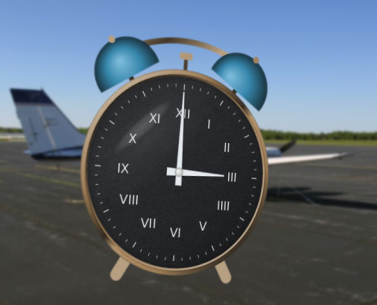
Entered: 3 h 00 min
